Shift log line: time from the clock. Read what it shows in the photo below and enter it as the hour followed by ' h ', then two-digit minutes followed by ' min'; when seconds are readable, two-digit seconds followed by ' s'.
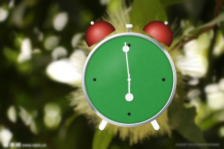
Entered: 5 h 59 min
